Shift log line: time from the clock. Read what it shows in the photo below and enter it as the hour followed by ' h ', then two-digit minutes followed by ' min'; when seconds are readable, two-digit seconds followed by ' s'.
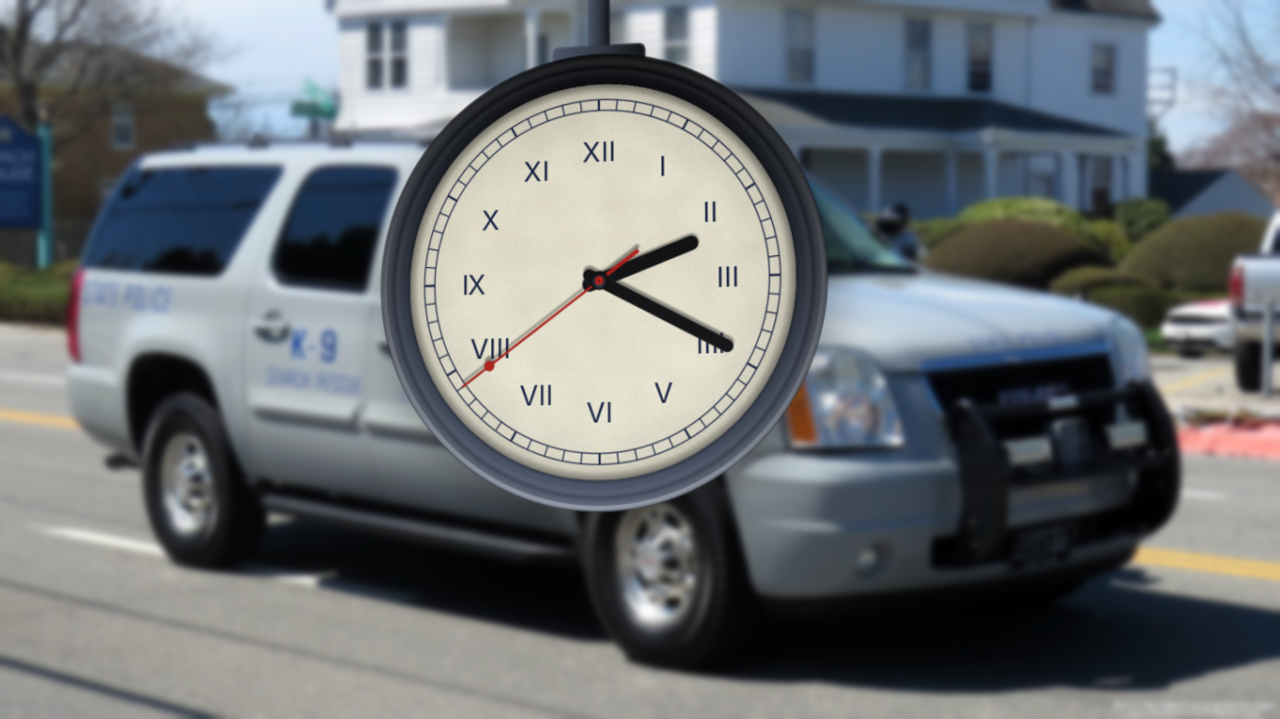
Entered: 2 h 19 min 39 s
